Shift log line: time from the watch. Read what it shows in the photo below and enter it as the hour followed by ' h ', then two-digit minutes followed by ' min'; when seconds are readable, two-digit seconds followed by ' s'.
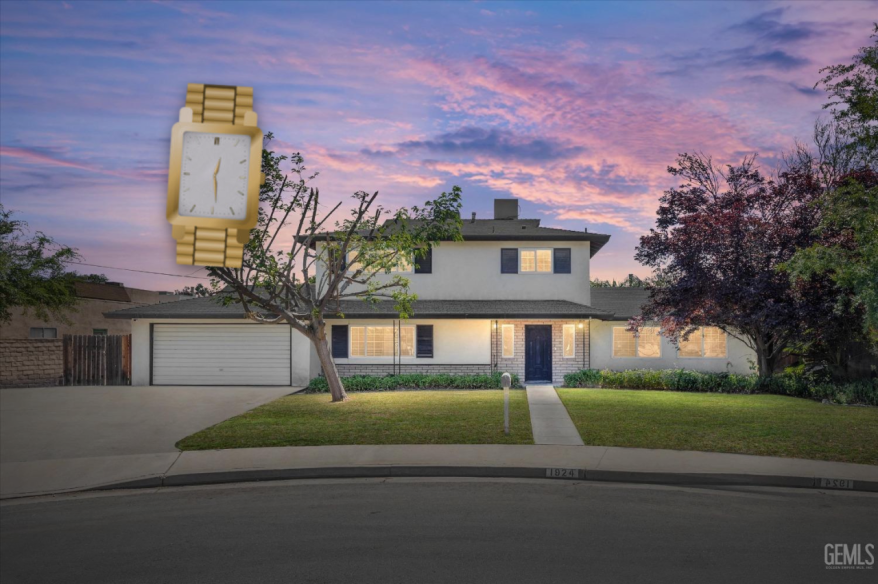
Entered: 12 h 29 min
